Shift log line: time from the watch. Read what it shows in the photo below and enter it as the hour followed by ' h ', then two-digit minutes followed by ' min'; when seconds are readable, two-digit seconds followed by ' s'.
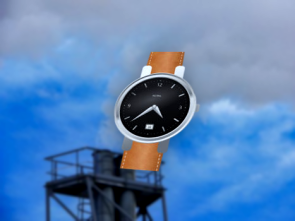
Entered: 4 h 38 min
